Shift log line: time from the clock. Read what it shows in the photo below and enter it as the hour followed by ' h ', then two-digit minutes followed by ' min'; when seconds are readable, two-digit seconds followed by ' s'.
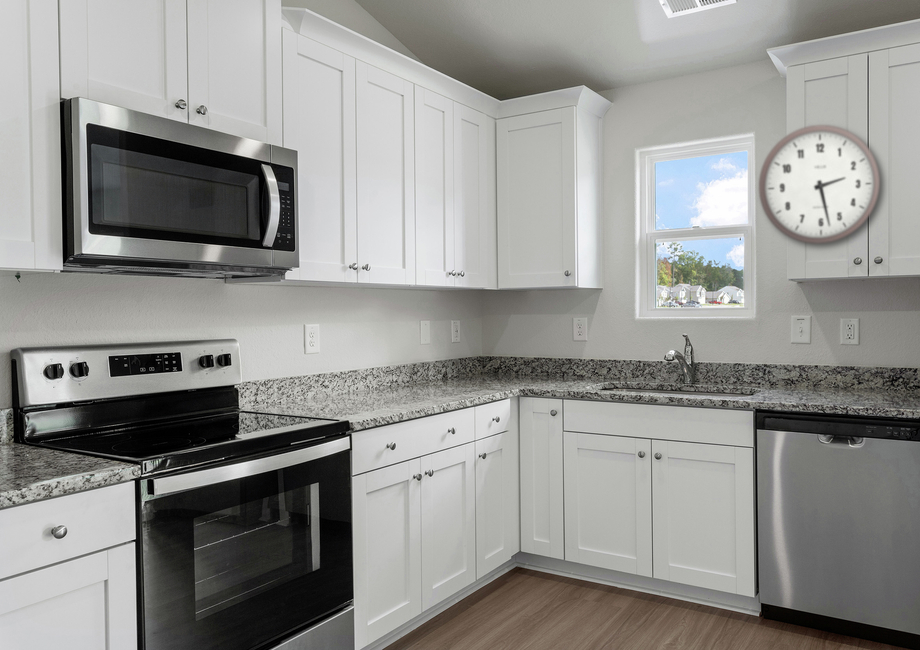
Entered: 2 h 28 min
